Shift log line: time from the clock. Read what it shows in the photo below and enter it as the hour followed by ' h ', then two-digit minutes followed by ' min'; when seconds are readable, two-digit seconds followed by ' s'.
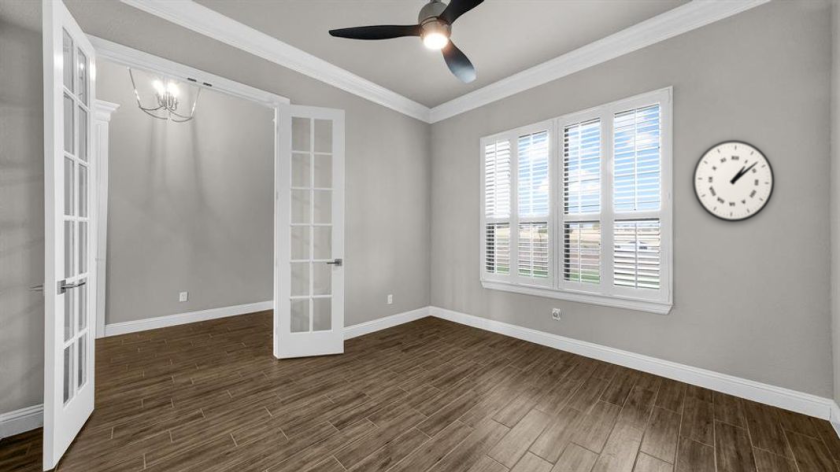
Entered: 1 h 08 min
